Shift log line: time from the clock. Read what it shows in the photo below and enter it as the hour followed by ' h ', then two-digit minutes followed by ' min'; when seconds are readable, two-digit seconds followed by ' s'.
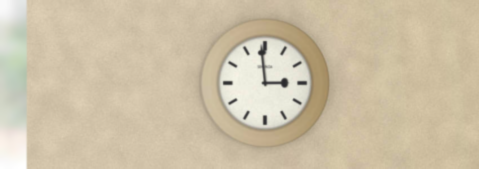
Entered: 2 h 59 min
